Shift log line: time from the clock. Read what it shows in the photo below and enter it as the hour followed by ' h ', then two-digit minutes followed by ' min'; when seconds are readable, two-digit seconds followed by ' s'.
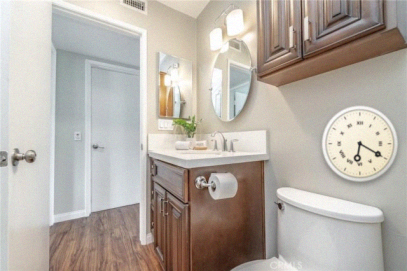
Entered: 6 h 20 min
